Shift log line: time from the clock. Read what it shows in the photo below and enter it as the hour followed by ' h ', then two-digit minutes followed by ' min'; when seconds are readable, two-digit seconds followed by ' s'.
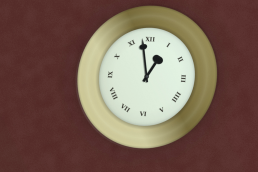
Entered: 12 h 58 min
